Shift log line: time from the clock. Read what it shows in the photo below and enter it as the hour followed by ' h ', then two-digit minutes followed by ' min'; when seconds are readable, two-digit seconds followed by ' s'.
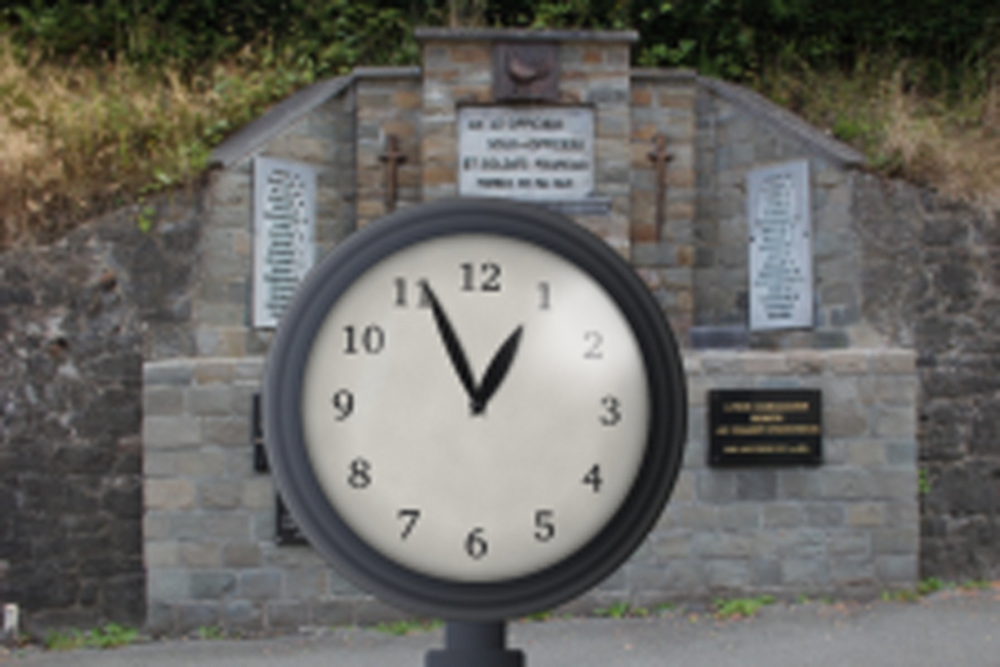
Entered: 12 h 56 min
